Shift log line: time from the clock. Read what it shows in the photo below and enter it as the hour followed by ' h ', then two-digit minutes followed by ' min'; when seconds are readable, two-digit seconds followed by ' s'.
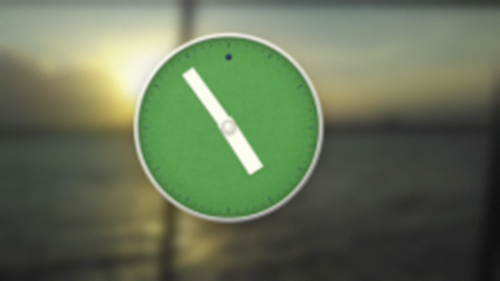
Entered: 4 h 54 min
